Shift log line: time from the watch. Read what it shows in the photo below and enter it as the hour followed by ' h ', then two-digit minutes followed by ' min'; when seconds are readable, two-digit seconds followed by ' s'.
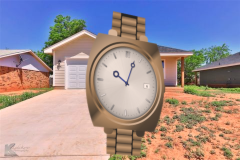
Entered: 10 h 03 min
